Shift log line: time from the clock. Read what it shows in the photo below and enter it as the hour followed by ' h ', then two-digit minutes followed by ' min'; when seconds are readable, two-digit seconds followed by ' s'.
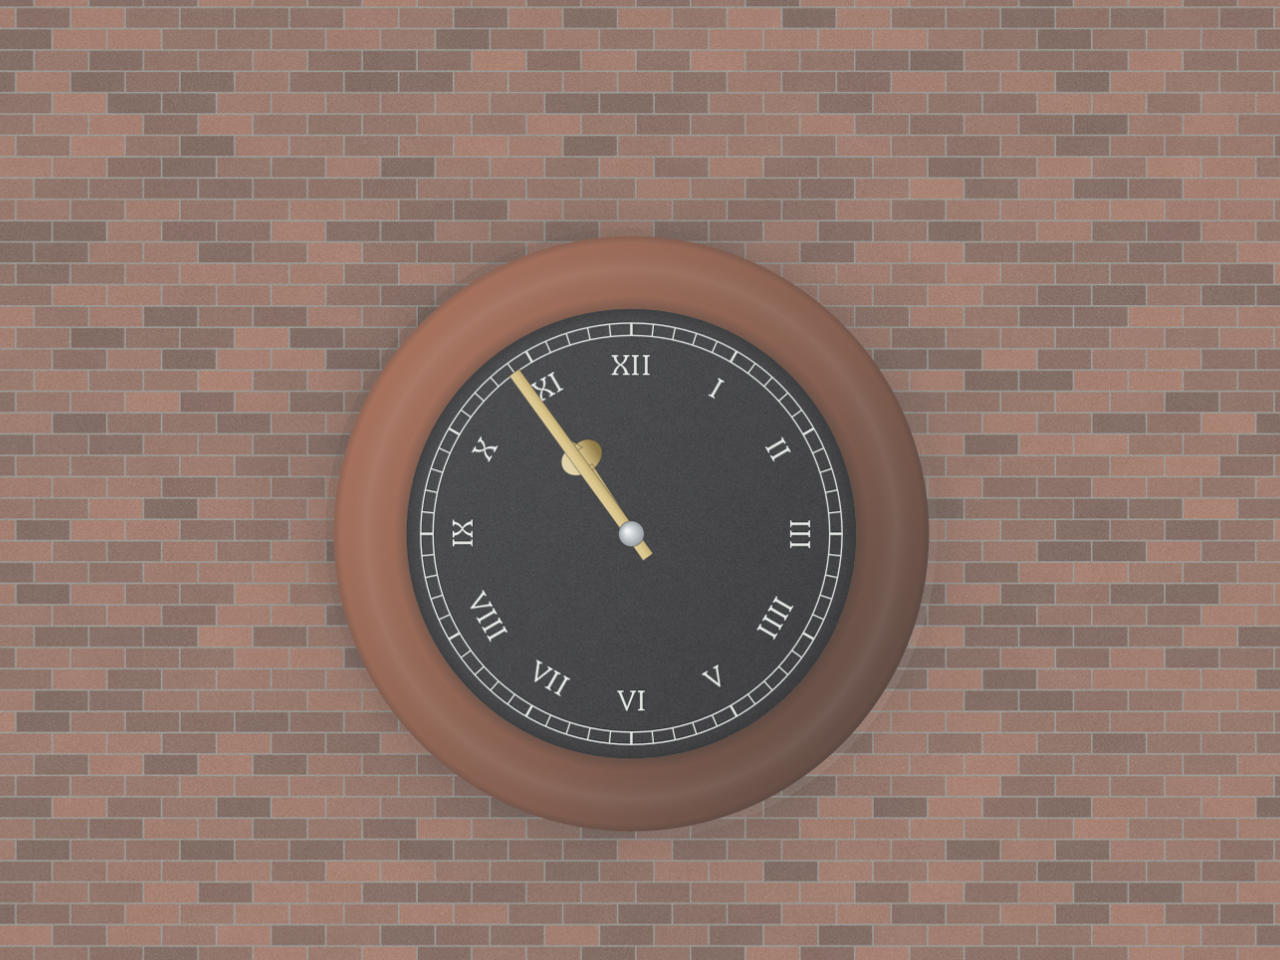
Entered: 10 h 54 min
